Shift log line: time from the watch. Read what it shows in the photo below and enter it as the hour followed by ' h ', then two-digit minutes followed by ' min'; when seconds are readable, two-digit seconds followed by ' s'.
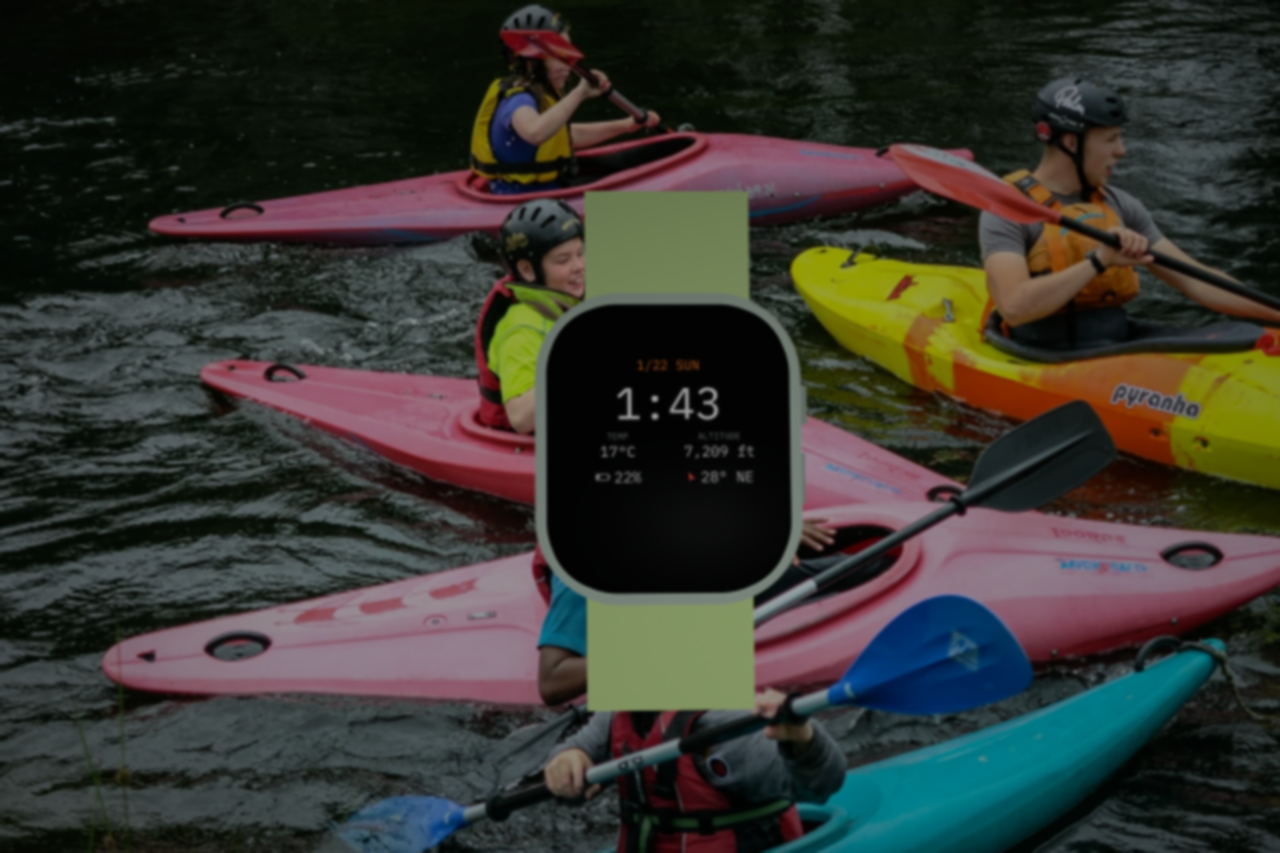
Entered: 1 h 43 min
